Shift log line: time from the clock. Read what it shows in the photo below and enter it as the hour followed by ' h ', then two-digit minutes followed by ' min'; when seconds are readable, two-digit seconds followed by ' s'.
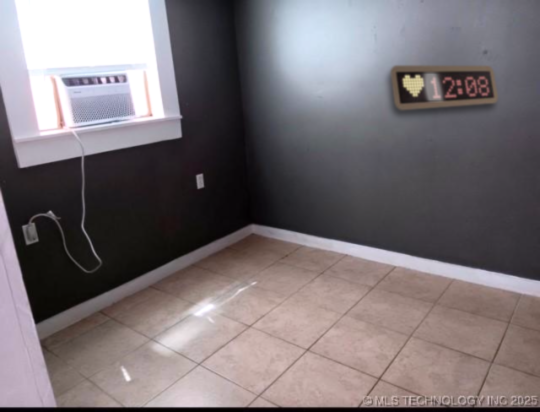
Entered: 12 h 08 min
